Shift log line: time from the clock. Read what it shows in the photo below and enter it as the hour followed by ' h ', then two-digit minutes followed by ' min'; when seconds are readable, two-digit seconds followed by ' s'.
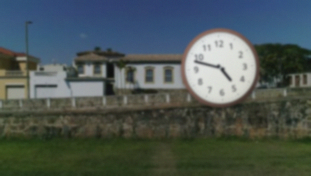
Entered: 4 h 48 min
